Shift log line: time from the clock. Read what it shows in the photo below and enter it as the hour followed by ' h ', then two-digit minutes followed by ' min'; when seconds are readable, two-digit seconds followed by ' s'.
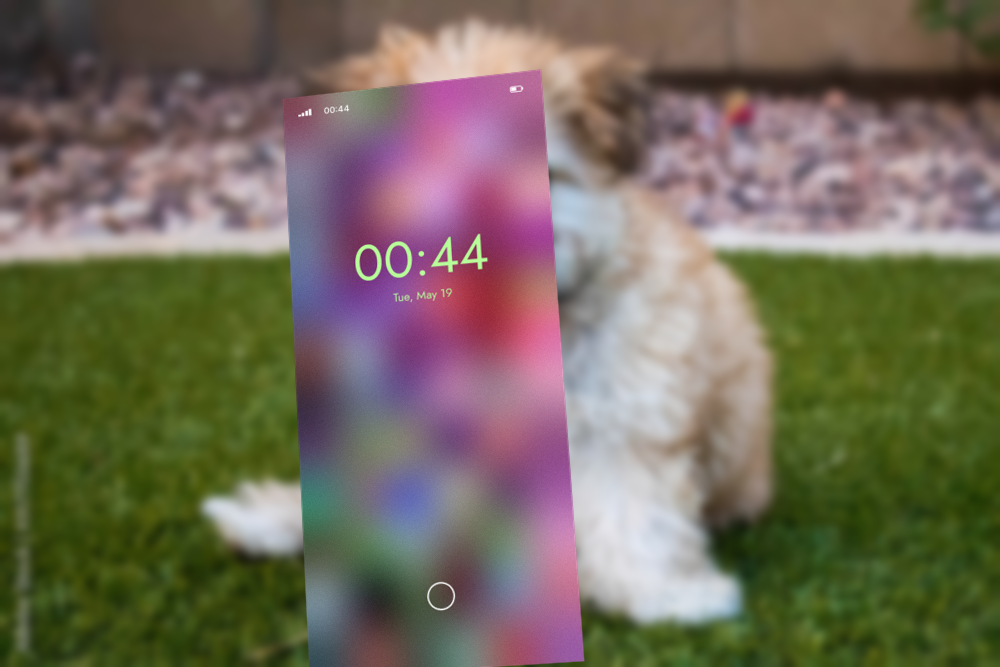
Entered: 0 h 44 min
